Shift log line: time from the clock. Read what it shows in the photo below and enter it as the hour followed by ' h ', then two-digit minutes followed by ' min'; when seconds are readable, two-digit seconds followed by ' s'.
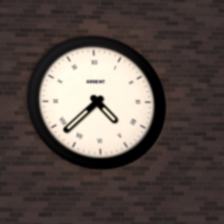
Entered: 4 h 38 min
